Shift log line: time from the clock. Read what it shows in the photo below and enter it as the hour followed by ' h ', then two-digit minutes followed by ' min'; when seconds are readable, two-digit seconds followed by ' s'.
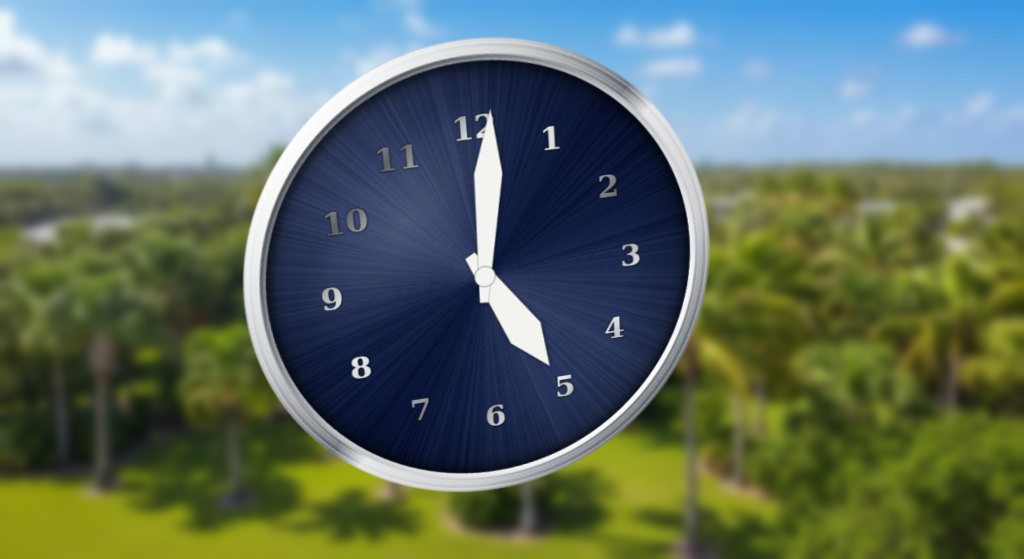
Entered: 5 h 01 min
